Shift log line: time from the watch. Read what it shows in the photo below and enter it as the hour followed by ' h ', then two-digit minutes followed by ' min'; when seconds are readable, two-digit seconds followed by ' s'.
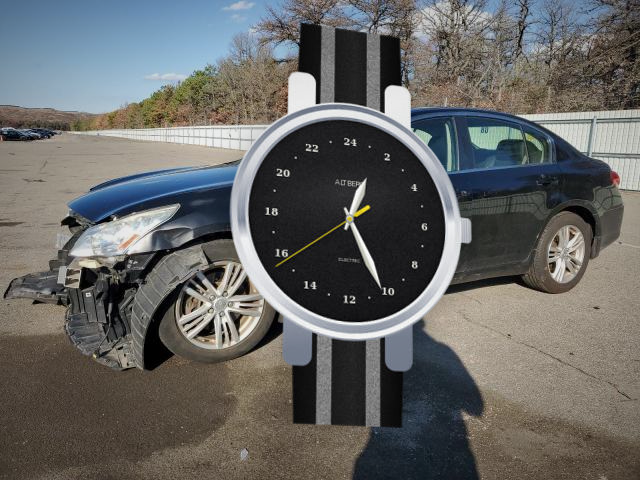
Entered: 1 h 25 min 39 s
